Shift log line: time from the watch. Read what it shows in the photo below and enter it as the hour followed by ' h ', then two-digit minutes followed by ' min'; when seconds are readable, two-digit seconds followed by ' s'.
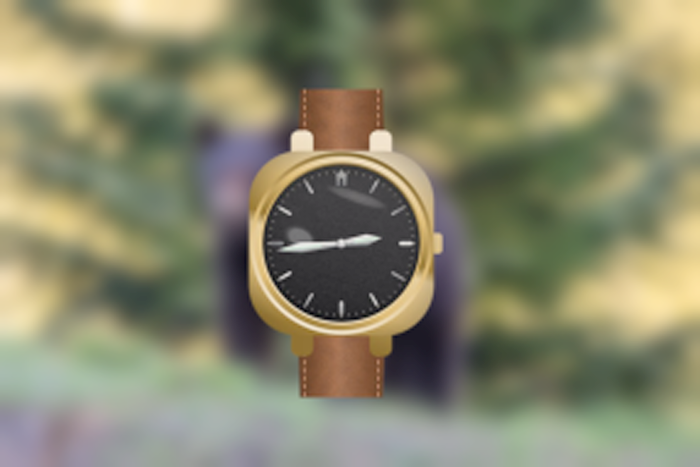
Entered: 2 h 44 min
